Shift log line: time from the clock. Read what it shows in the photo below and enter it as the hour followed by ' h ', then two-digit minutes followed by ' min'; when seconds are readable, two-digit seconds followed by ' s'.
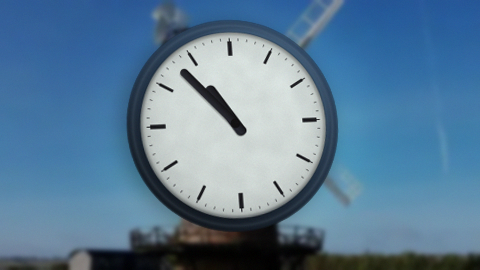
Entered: 10 h 53 min
